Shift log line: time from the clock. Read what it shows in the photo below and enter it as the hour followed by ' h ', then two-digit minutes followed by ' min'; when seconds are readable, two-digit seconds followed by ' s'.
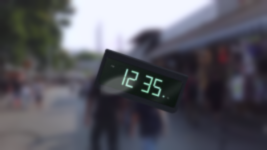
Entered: 12 h 35 min
